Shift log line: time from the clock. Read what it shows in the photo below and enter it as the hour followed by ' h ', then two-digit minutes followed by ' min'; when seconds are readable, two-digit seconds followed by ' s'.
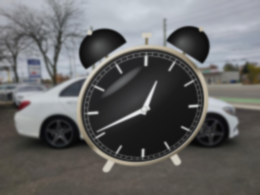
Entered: 12 h 41 min
